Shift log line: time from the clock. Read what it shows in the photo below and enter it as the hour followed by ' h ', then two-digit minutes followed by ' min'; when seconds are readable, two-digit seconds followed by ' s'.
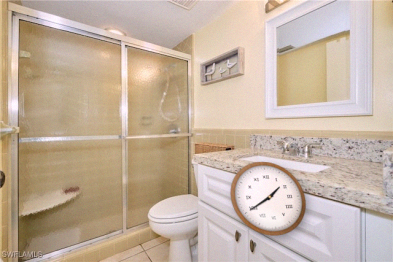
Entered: 1 h 40 min
